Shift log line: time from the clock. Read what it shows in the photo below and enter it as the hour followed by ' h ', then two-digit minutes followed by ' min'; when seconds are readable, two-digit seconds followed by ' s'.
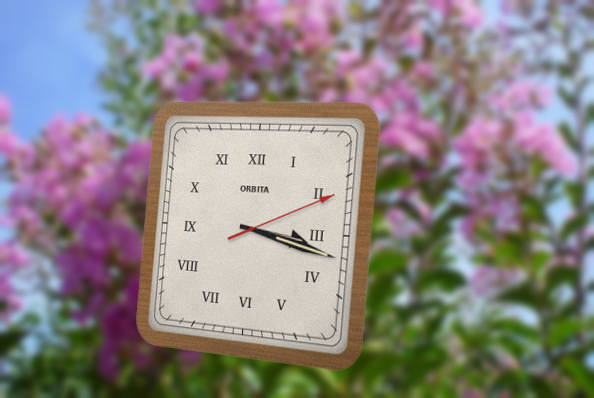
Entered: 3 h 17 min 11 s
